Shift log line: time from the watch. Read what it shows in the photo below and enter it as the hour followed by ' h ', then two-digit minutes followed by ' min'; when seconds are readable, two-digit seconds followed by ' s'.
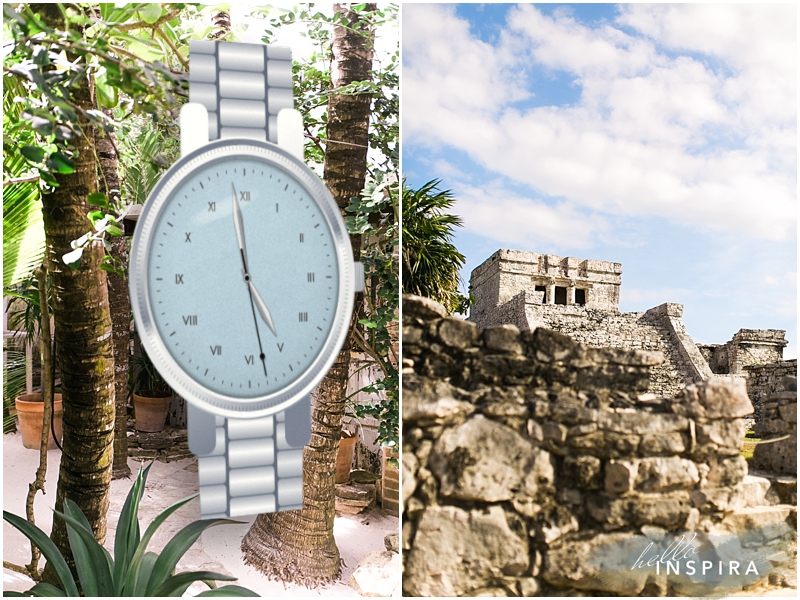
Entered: 4 h 58 min 28 s
